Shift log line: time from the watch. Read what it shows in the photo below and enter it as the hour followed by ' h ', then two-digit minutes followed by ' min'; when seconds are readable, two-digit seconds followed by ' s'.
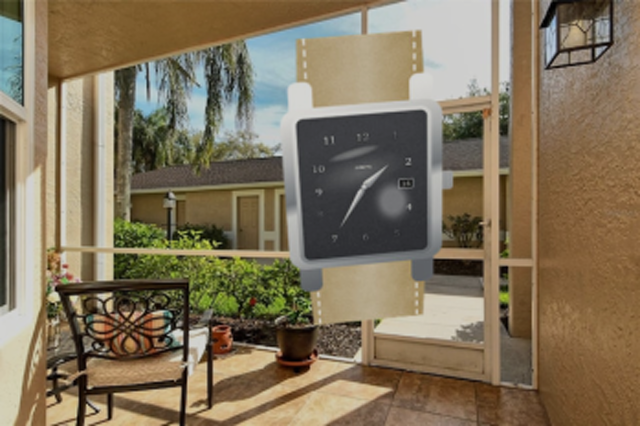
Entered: 1 h 35 min
